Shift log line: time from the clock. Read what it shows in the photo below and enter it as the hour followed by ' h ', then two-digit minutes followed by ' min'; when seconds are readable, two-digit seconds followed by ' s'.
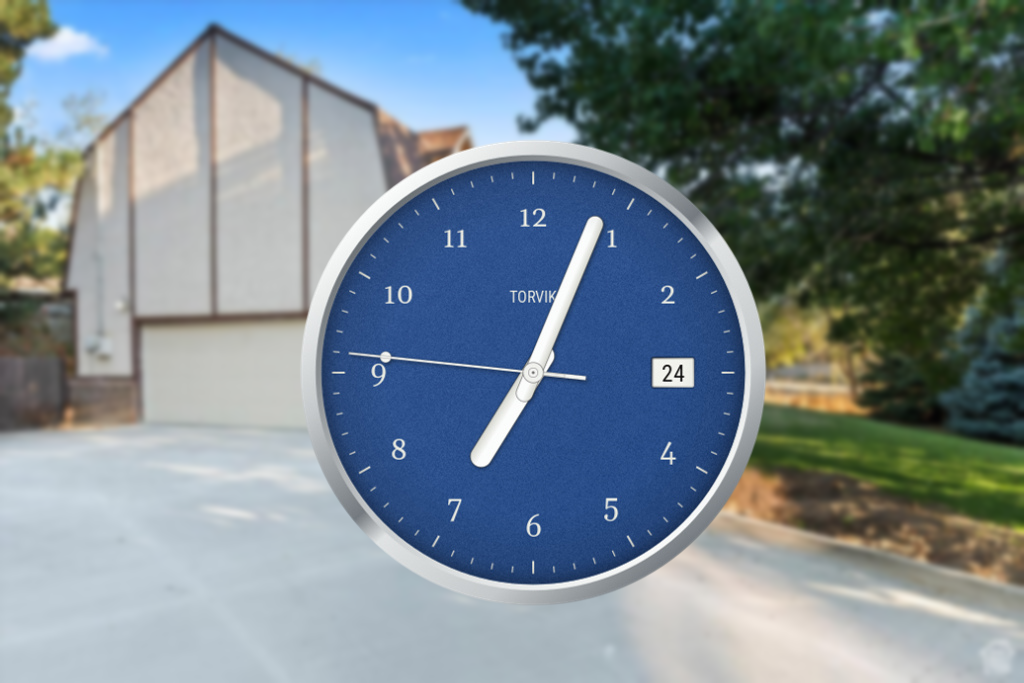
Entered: 7 h 03 min 46 s
